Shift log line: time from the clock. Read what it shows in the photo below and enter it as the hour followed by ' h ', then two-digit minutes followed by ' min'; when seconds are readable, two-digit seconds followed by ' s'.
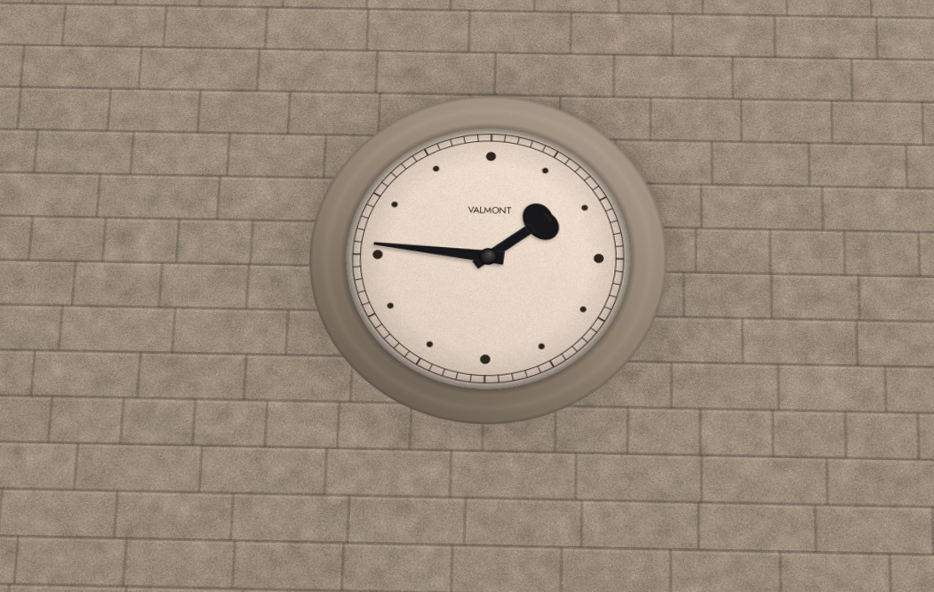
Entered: 1 h 46 min
